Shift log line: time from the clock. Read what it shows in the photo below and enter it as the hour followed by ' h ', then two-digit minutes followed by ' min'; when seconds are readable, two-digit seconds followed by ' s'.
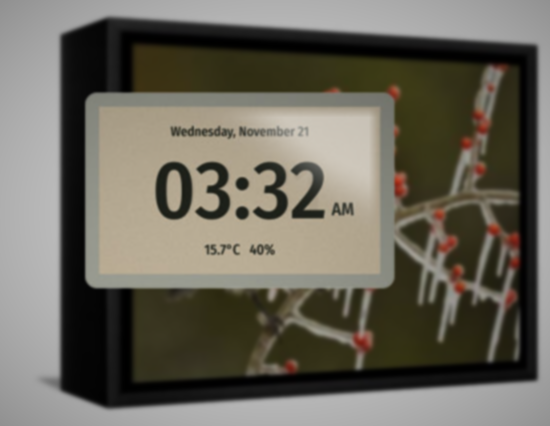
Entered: 3 h 32 min
